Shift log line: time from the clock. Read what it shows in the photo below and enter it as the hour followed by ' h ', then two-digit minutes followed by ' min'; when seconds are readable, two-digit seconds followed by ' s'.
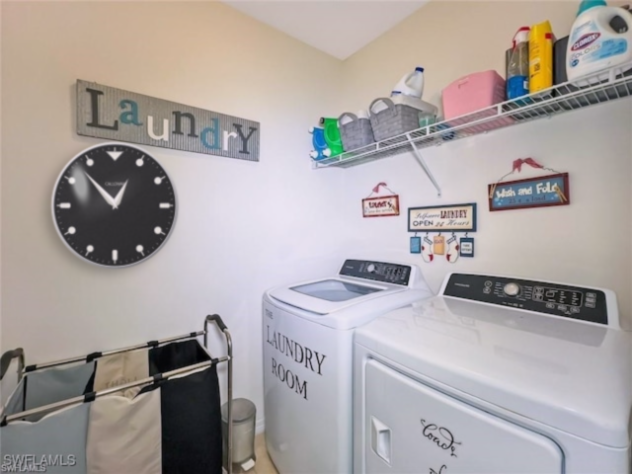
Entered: 12 h 53 min
